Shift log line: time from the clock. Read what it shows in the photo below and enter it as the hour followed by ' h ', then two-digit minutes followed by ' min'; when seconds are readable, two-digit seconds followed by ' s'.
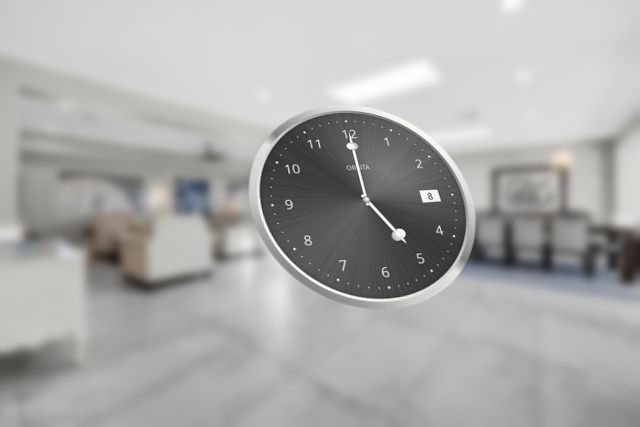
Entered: 5 h 00 min
